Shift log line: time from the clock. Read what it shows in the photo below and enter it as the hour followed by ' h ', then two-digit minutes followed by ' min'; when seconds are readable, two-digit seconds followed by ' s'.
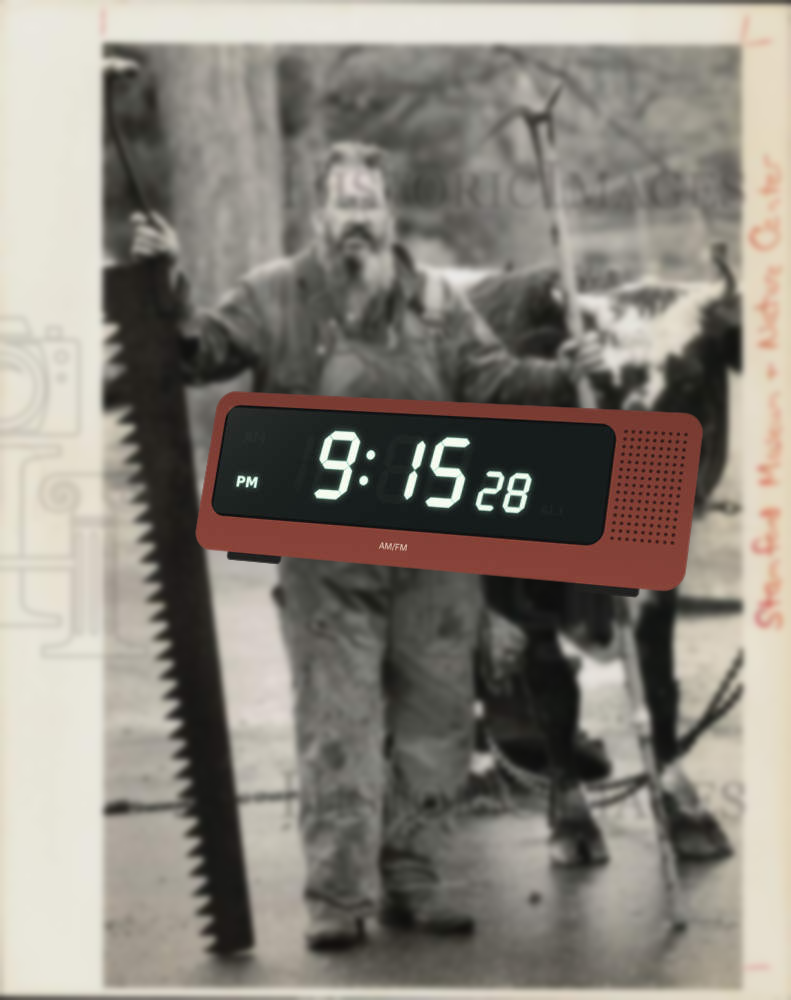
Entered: 9 h 15 min 28 s
